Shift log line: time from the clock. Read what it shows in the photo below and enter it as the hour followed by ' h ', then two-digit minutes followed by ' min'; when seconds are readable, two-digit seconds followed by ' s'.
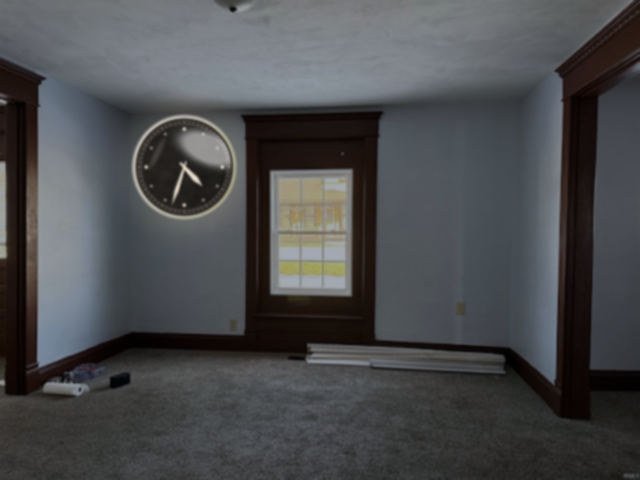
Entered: 4 h 33 min
